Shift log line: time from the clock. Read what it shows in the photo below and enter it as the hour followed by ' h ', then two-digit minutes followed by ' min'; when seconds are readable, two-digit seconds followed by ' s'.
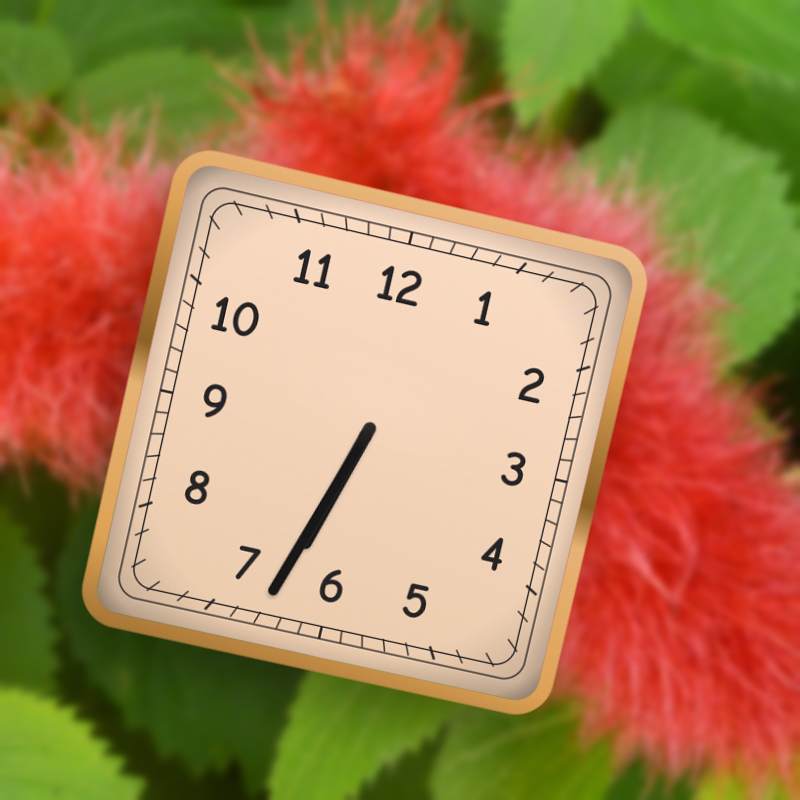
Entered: 6 h 33 min
